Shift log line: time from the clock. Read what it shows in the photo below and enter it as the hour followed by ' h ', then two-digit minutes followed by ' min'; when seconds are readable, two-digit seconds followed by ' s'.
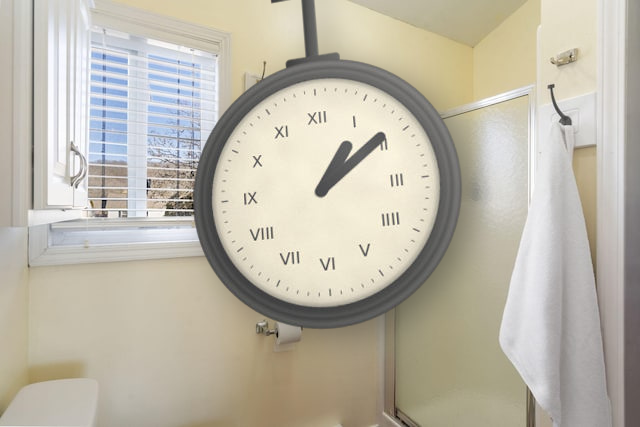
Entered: 1 h 09 min
